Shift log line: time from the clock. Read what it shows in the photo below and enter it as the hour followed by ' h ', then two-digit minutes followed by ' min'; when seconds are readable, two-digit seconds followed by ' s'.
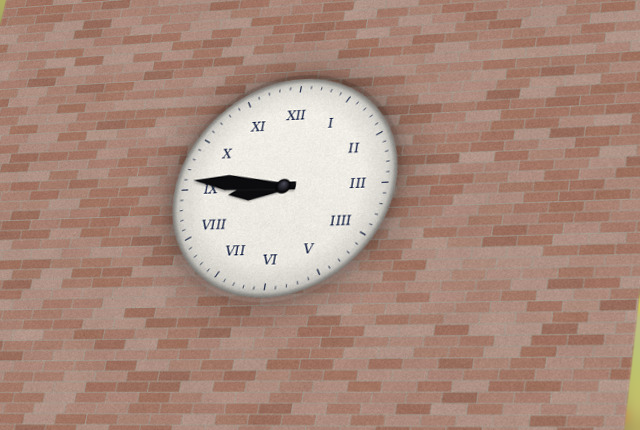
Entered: 8 h 46 min
